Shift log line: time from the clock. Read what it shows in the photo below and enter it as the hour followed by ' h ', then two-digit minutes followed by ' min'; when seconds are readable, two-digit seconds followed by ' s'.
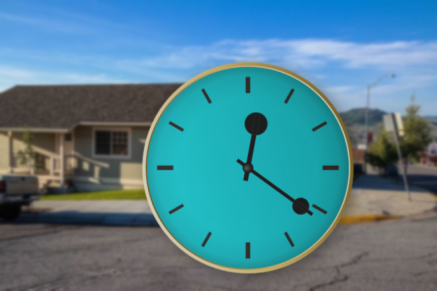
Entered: 12 h 21 min
